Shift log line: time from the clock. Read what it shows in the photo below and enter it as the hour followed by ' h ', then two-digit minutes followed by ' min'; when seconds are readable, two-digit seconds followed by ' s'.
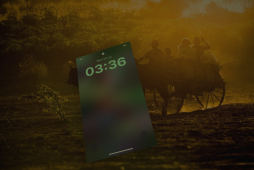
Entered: 3 h 36 min
